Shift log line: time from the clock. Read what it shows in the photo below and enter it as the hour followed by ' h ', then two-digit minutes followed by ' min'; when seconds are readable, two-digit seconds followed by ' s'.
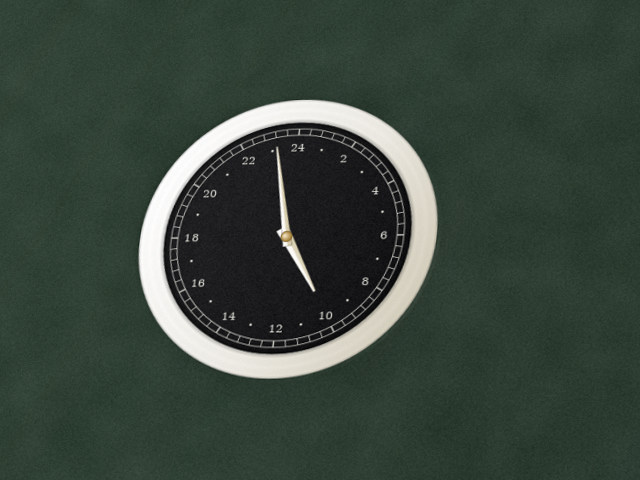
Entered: 9 h 58 min
